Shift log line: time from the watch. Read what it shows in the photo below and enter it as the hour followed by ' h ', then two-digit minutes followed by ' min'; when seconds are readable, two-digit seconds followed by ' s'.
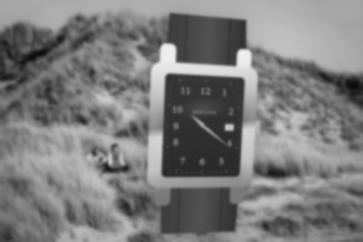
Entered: 10 h 21 min
